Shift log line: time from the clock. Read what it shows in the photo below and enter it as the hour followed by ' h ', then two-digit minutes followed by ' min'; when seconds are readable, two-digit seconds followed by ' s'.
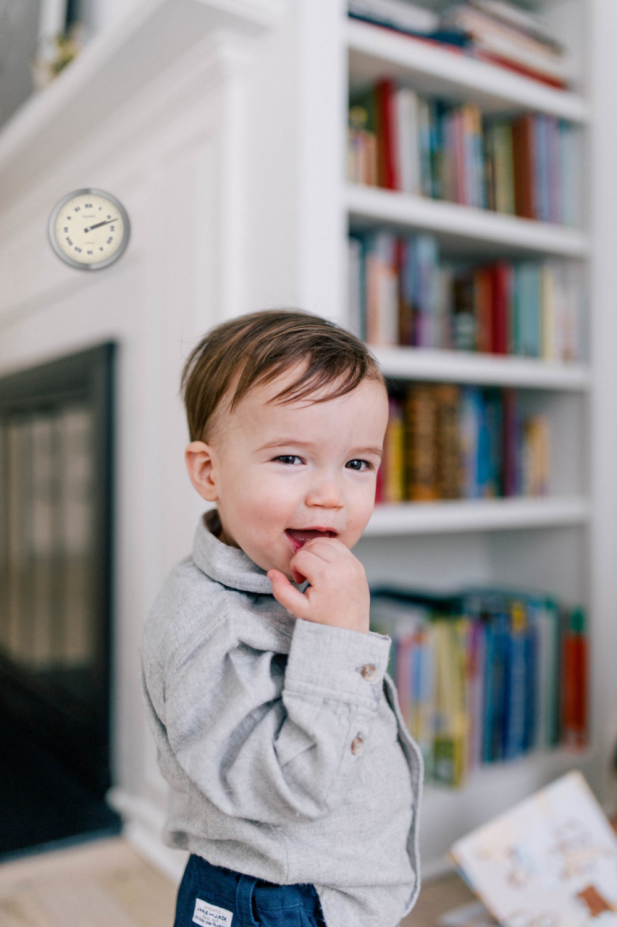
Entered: 2 h 12 min
